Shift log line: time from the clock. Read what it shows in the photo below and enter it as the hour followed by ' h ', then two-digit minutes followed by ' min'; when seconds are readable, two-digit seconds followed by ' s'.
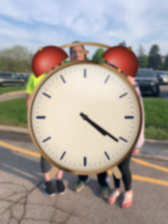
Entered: 4 h 21 min
